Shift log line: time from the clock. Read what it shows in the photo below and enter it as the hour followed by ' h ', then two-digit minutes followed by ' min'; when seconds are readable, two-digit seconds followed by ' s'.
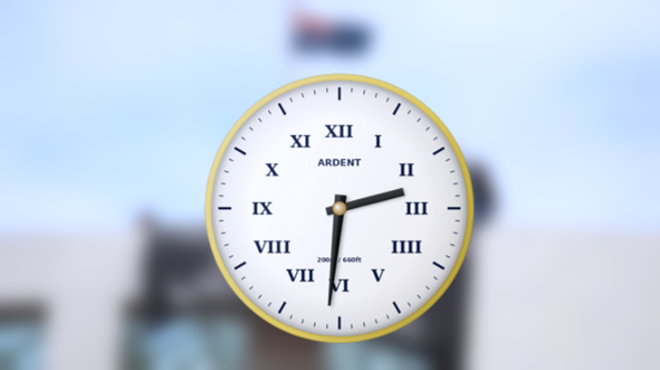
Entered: 2 h 31 min
